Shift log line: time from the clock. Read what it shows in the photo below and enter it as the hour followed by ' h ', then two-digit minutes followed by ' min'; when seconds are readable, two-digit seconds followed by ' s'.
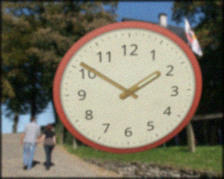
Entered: 1 h 51 min
